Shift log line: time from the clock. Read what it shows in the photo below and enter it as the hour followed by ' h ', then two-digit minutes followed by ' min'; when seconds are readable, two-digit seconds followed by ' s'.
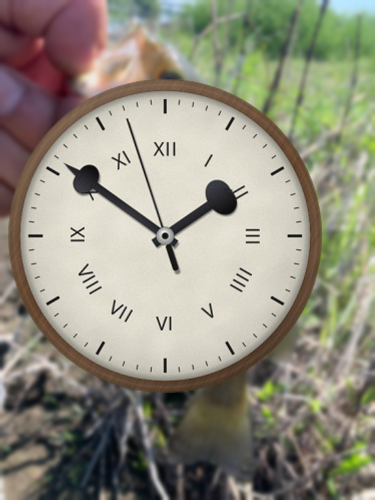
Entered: 1 h 50 min 57 s
